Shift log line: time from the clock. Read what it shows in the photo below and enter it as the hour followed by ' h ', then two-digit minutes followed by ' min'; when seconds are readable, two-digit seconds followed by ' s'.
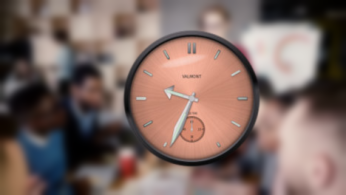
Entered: 9 h 34 min
